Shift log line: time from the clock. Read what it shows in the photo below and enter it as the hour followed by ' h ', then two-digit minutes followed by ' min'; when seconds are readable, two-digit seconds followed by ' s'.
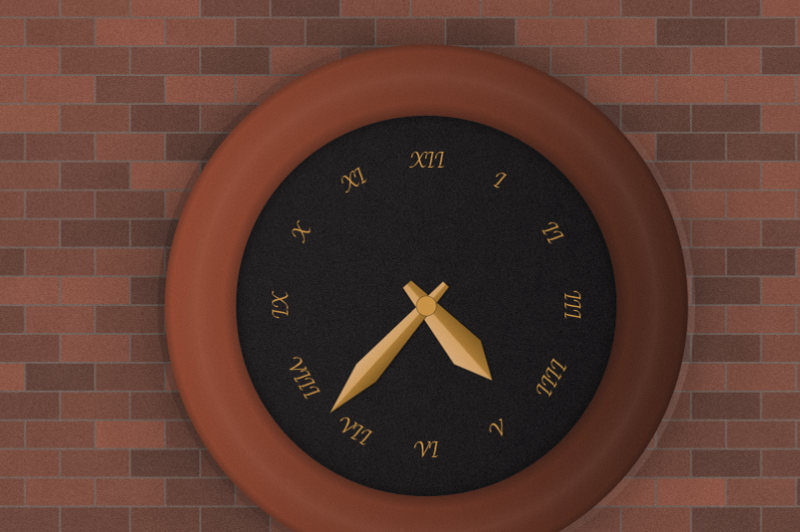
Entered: 4 h 37 min
